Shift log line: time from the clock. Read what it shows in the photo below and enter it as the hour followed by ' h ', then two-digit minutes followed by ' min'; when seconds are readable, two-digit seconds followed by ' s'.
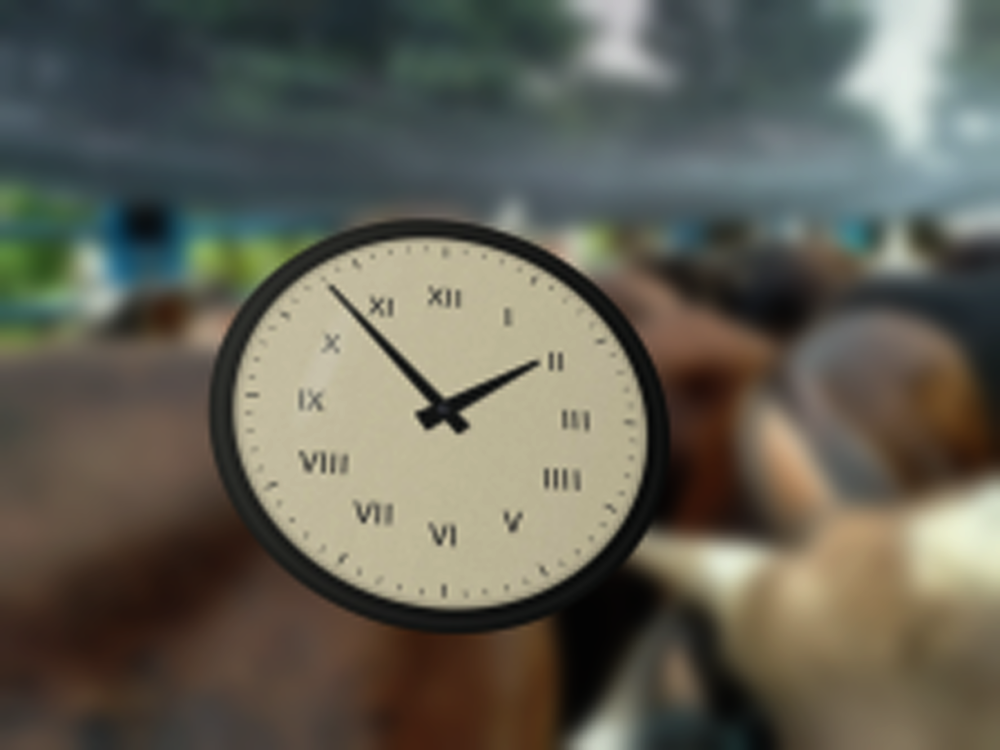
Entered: 1 h 53 min
